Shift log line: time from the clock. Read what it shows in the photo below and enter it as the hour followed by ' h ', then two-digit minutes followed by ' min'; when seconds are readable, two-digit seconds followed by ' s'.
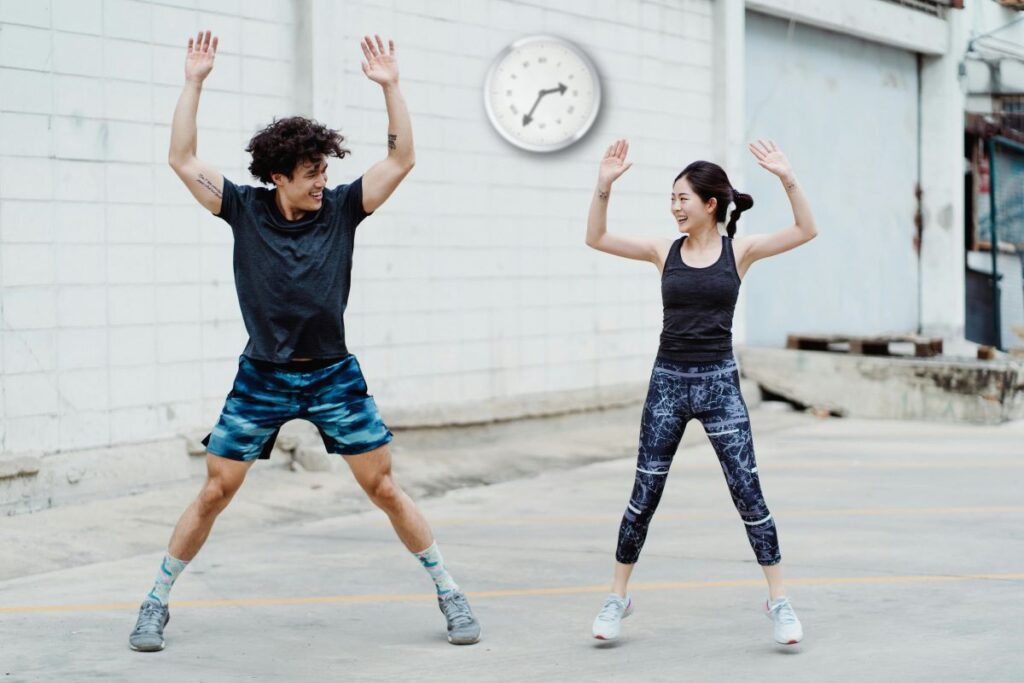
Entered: 2 h 35 min
